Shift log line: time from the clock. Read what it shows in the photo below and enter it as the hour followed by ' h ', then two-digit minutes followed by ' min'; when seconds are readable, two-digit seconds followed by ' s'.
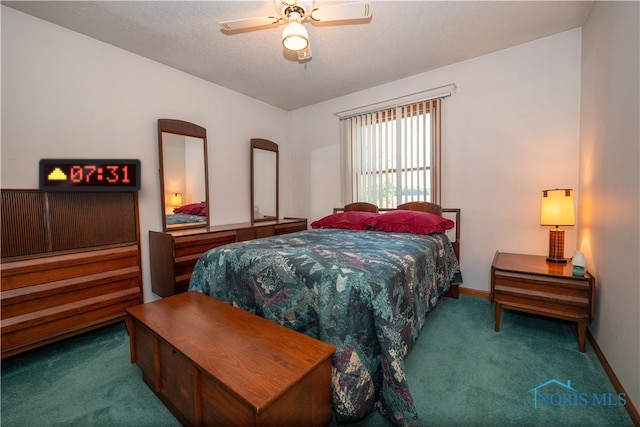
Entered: 7 h 31 min
